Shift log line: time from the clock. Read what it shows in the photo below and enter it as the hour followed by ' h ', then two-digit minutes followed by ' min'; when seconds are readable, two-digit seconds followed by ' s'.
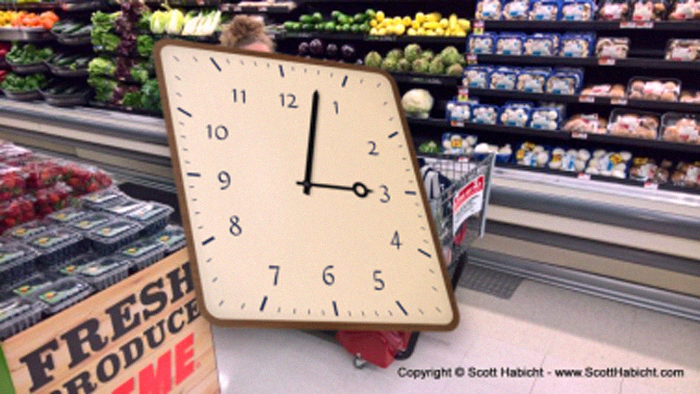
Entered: 3 h 03 min
